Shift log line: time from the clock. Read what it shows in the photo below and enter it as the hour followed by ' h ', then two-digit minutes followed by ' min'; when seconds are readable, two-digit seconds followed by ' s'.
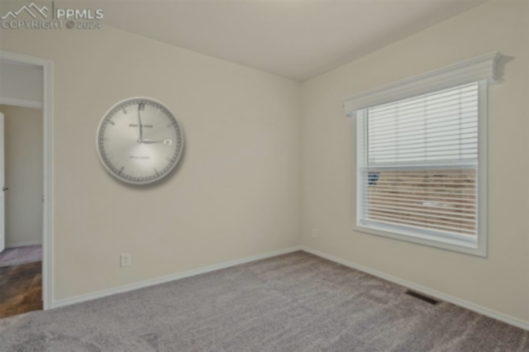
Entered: 2 h 59 min
